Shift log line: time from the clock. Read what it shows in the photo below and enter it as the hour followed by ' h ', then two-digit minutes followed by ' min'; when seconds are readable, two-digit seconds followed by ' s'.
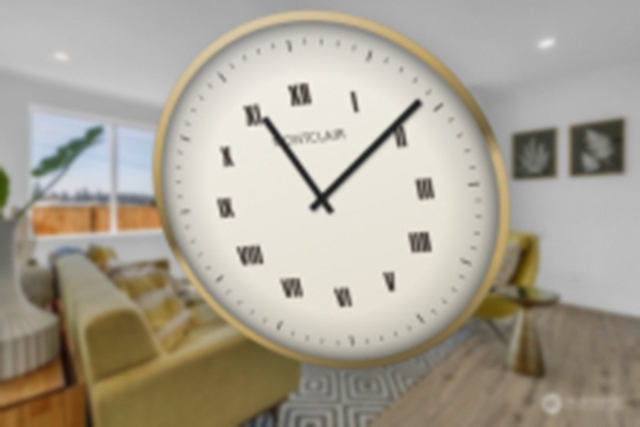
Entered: 11 h 09 min
